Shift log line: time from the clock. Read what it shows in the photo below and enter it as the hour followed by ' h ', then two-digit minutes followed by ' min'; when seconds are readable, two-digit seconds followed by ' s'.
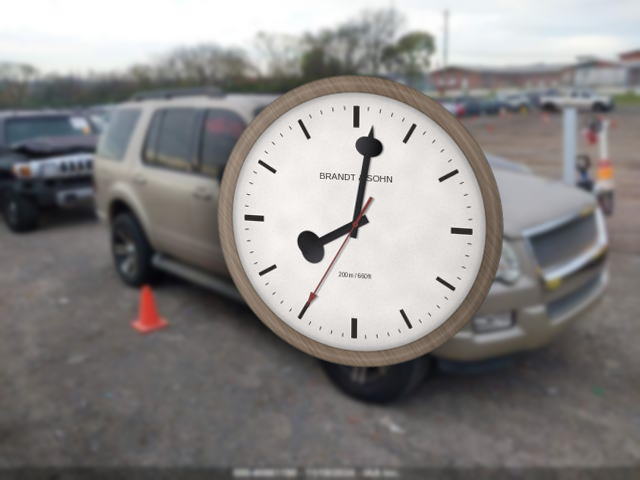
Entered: 8 h 01 min 35 s
